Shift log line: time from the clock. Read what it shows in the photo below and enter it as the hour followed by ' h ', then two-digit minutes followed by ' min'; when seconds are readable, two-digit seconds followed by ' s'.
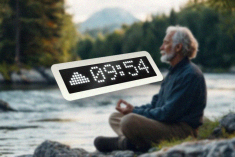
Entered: 9 h 54 min
